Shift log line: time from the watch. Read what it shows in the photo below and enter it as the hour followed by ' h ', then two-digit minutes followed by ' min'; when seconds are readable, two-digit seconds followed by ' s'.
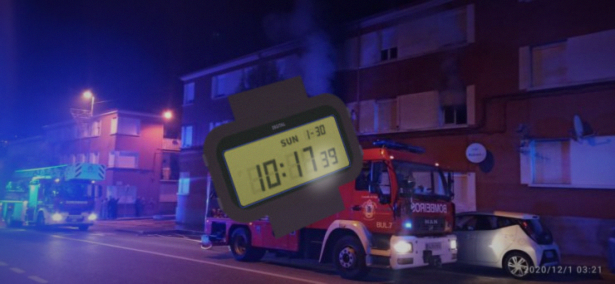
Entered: 10 h 17 min 39 s
